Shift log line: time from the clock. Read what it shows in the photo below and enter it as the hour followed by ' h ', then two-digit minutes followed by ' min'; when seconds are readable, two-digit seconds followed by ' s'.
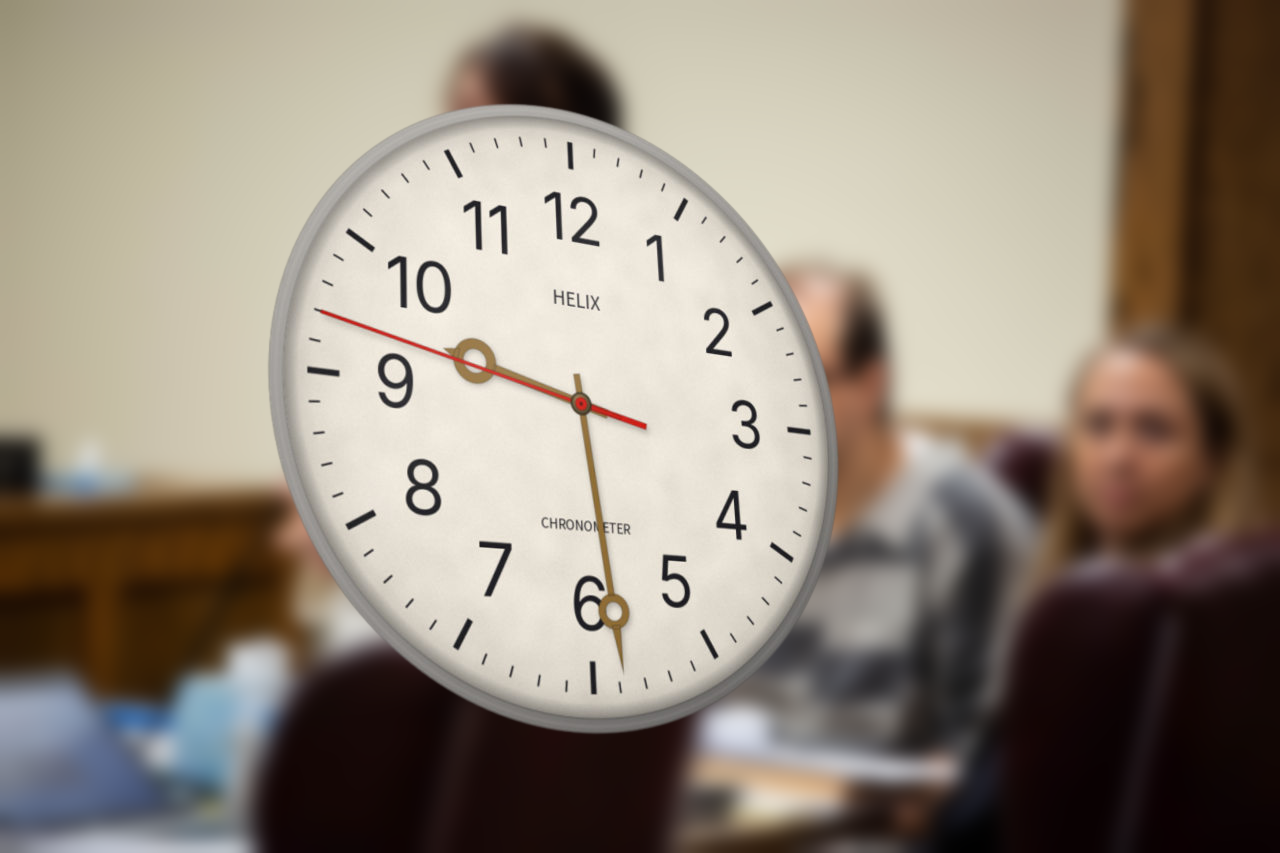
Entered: 9 h 28 min 47 s
